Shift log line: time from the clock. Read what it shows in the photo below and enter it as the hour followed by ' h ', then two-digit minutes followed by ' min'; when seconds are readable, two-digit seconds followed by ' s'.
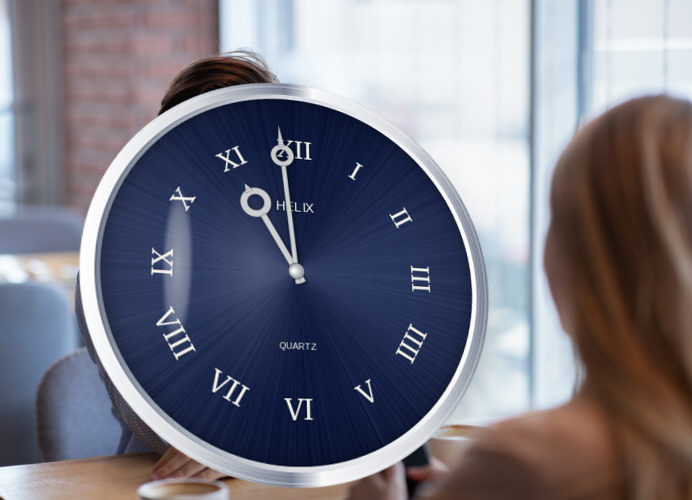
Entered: 10 h 59 min
